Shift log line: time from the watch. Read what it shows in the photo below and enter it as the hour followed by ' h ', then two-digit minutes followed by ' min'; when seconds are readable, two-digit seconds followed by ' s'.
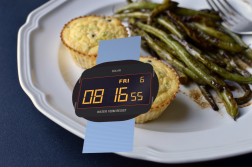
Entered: 8 h 16 min 55 s
